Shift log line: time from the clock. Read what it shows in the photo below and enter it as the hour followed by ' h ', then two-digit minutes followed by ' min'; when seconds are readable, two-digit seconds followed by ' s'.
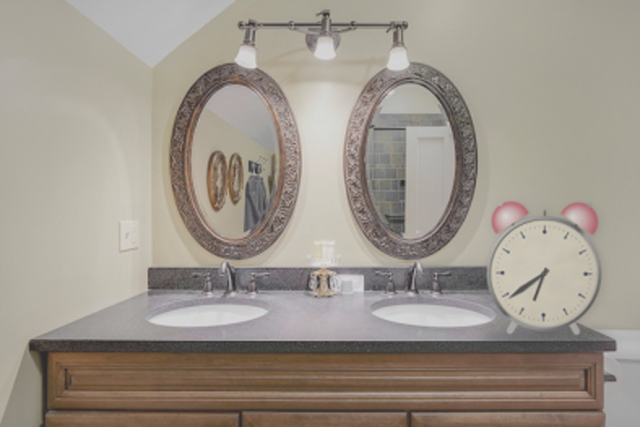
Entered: 6 h 39 min
